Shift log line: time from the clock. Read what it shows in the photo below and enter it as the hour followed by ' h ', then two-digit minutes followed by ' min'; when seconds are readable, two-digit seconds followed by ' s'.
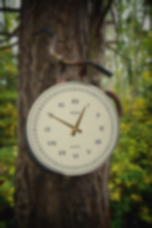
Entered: 12 h 50 min
